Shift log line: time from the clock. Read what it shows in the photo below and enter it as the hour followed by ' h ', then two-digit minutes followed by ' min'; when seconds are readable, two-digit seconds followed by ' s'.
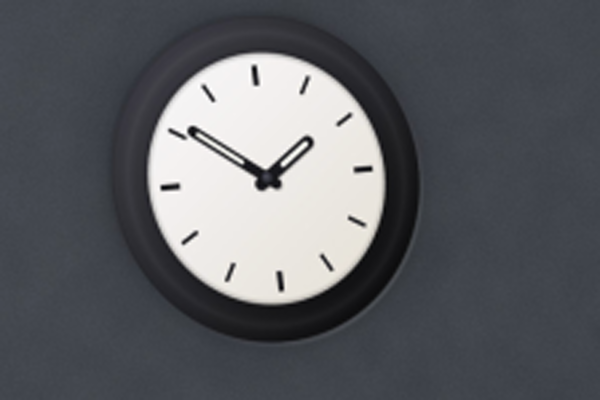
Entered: 1 h 51 min
